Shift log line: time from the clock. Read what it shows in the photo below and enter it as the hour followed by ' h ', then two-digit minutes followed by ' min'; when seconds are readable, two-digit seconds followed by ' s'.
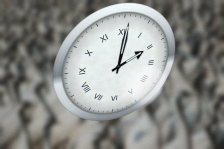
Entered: 2 h 01 min
